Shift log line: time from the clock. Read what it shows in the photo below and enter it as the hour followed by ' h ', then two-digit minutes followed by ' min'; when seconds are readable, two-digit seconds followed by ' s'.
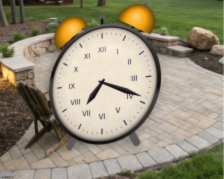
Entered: 7 h 19 min
